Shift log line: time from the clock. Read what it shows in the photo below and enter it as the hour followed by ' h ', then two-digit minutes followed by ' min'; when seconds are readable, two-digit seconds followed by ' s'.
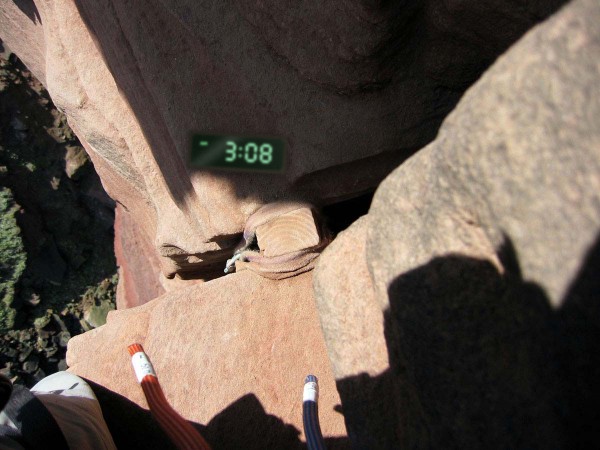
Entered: 3 h 08 min
